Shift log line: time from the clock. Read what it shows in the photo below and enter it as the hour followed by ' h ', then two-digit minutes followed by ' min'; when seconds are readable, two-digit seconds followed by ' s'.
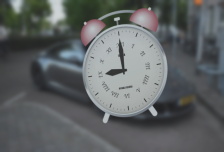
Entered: 9 h 00 min
